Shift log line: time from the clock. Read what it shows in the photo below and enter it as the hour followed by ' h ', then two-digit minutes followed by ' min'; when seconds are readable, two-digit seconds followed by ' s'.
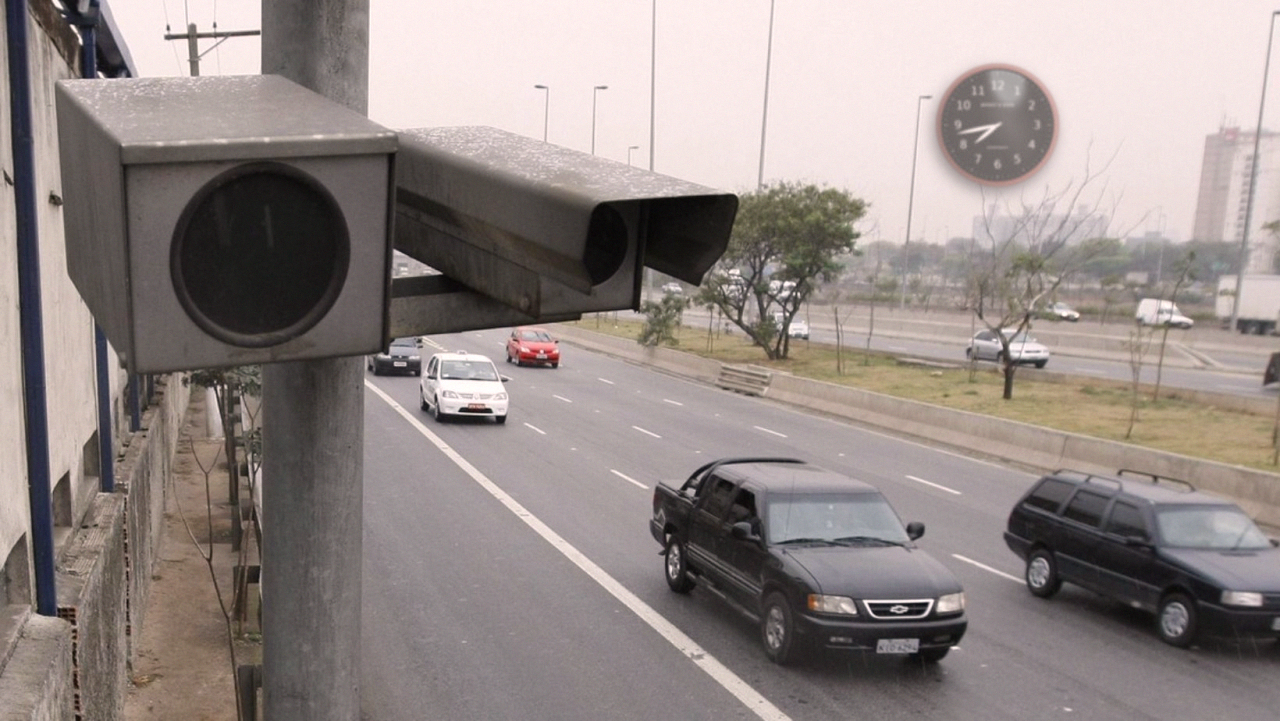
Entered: 7 h 43 min
